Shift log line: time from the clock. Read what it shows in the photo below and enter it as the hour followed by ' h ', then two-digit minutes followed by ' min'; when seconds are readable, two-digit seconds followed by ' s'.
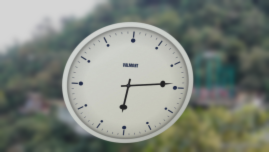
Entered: 6 h 14 min
